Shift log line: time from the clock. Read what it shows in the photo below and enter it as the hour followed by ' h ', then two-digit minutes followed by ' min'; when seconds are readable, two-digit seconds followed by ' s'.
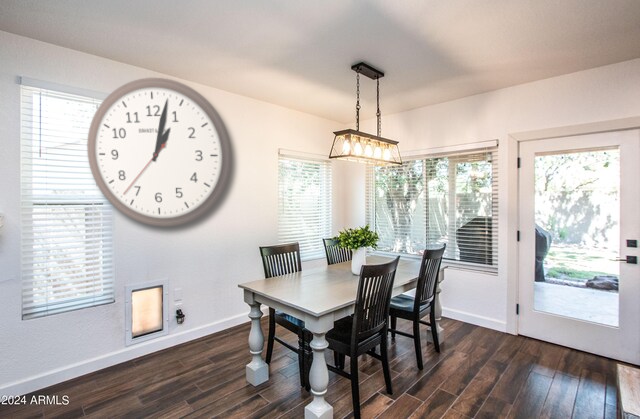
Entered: 1 h 02 min 37 s
